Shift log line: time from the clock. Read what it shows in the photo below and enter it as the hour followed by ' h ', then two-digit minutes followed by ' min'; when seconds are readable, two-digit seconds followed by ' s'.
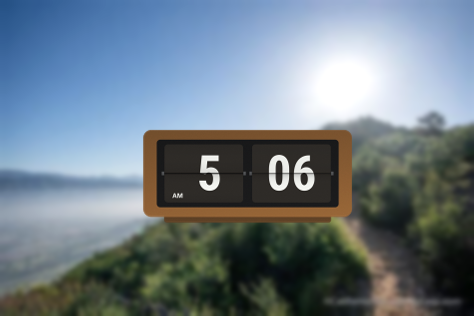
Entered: 5 h 06 min
